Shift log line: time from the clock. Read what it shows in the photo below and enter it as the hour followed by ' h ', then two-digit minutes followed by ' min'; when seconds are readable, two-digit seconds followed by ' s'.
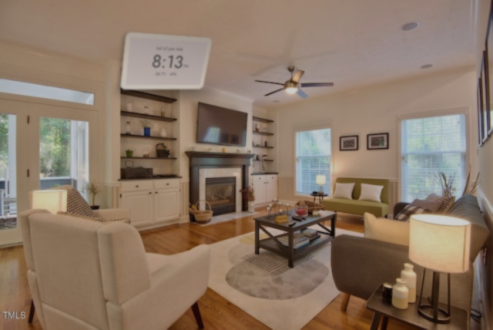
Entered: 8 h 13 min
